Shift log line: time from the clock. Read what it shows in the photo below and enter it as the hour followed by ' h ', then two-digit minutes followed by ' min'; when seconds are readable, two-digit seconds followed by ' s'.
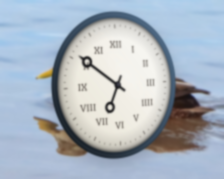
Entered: 6 h 51 min
